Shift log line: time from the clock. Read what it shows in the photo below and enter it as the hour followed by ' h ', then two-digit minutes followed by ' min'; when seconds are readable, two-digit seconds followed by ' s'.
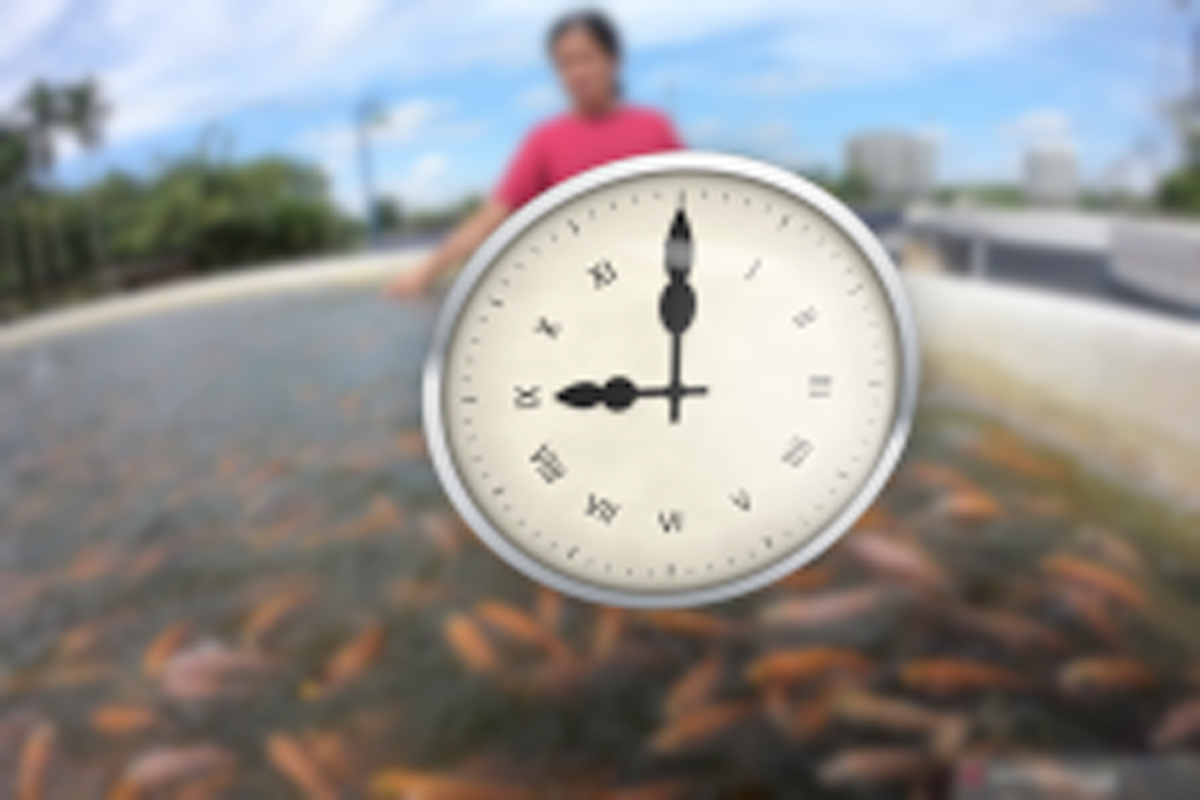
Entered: 9 h 00 min
